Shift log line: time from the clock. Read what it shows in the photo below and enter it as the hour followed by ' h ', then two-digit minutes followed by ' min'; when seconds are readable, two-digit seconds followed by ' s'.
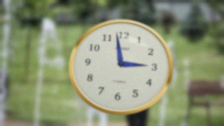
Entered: 2 h 58 min
